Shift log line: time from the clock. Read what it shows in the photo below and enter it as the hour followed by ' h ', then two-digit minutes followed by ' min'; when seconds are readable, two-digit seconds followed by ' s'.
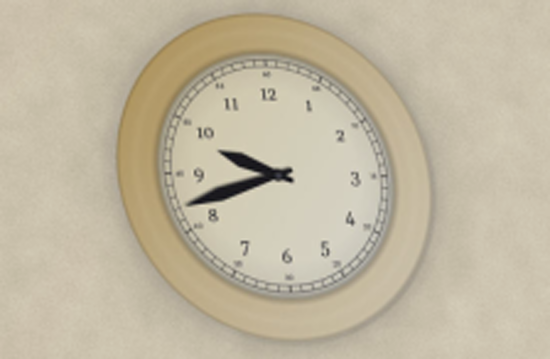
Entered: 9 h 42 min
